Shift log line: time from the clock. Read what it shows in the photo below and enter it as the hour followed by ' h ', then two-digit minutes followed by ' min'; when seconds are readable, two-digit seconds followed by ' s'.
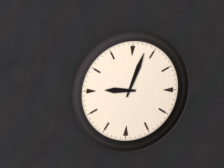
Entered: 9 h 03 min
